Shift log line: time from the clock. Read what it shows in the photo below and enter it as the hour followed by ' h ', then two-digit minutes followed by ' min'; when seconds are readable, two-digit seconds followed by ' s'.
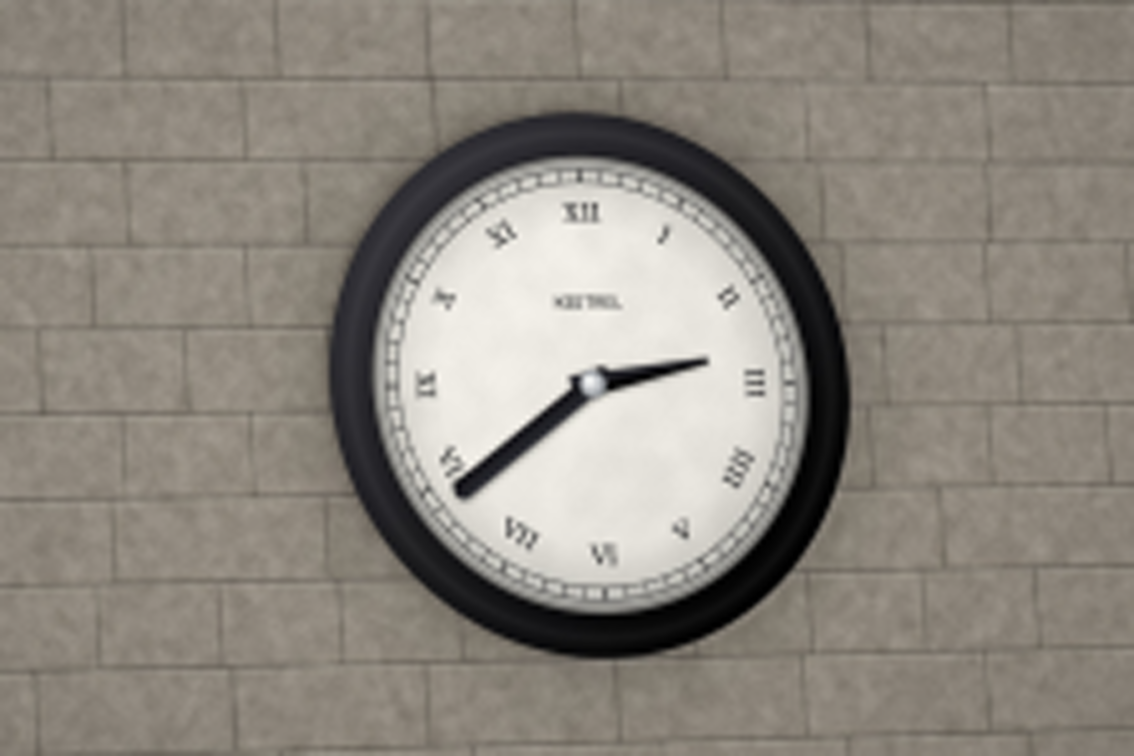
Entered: 2 h 39 min
